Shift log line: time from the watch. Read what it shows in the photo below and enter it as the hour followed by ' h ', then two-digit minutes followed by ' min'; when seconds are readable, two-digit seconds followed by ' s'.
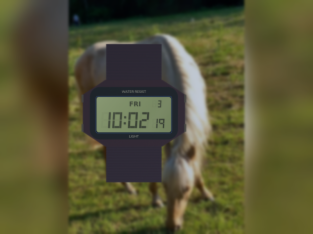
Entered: 10 h 02 min 19 s
